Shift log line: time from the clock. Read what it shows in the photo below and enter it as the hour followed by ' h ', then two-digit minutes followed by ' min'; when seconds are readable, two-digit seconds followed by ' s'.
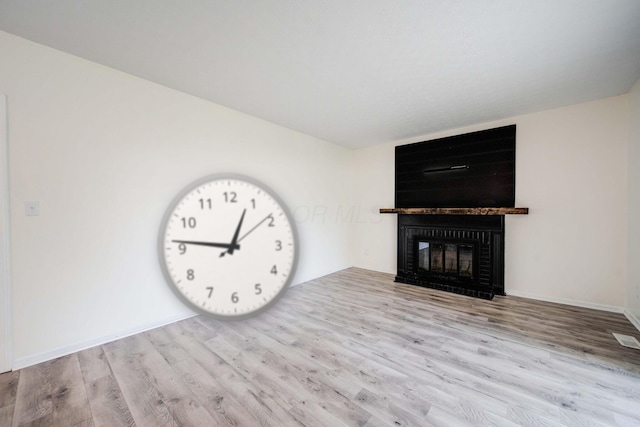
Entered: 12 h 46 min 09 s
